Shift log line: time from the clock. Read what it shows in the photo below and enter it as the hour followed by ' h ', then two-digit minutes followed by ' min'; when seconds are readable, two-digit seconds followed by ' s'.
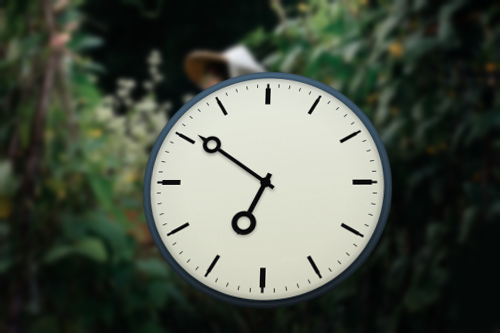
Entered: 6 h 51 min
